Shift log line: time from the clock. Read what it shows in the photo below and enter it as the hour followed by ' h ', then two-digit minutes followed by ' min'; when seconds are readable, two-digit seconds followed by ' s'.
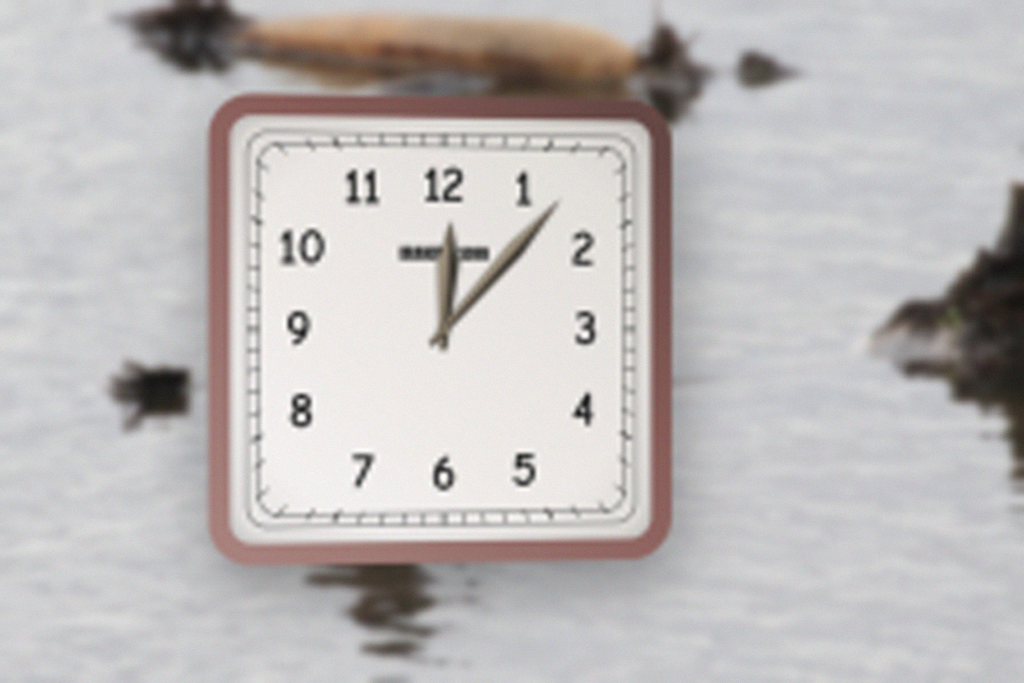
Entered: 12 h 07 min
